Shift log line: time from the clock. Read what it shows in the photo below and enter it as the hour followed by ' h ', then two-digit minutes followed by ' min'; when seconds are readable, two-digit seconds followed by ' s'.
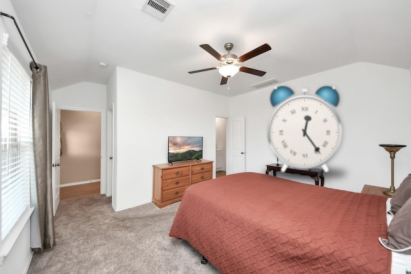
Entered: 12 h 24 min
